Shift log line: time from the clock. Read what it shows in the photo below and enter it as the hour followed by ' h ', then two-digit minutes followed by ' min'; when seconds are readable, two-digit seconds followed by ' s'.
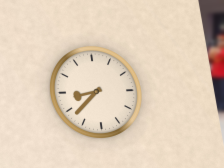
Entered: 8 h 38 min
